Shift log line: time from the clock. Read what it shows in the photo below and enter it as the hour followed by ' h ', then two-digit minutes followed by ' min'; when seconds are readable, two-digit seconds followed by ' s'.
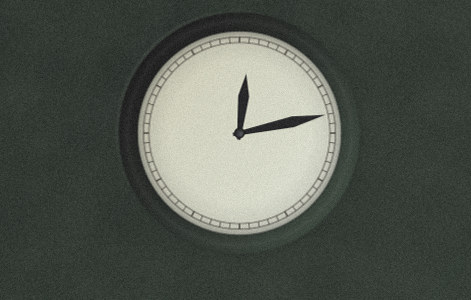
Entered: 12 h 13 min
